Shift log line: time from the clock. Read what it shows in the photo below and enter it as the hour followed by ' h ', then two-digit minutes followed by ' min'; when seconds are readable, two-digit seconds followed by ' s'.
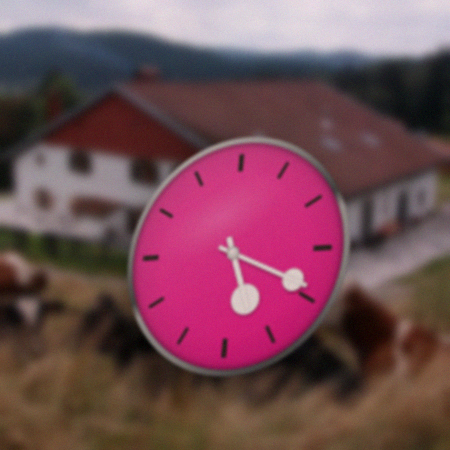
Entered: 5 h 19 min
